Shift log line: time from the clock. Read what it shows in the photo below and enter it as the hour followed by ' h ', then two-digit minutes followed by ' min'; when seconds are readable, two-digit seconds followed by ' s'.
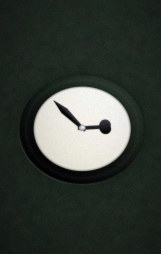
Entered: 2 h 53 min
